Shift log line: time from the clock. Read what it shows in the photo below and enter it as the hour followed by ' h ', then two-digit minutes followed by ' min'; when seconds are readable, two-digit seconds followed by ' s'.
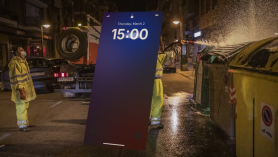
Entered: 15 h 00 min
